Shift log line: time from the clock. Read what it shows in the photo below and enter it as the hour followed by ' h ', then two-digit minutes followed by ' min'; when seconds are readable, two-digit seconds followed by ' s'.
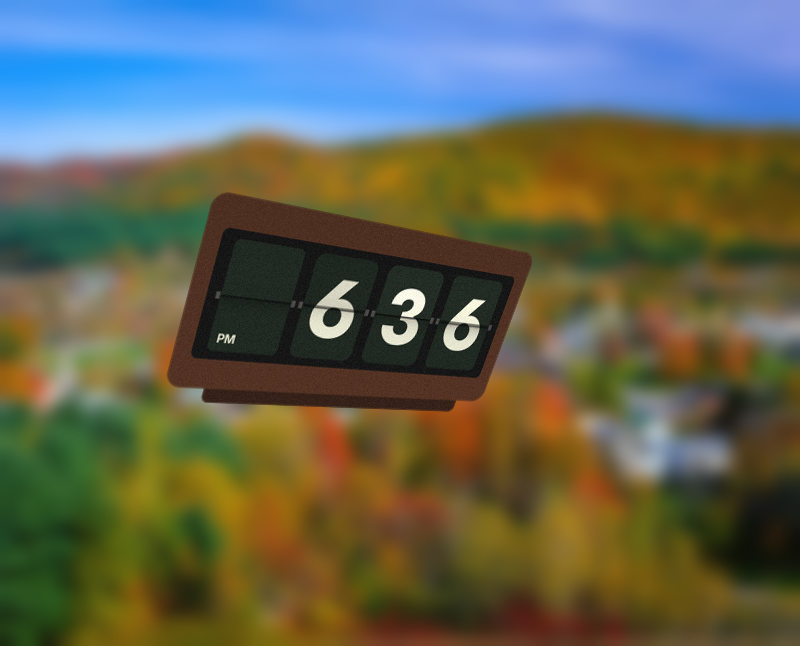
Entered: 6 h 36 min
